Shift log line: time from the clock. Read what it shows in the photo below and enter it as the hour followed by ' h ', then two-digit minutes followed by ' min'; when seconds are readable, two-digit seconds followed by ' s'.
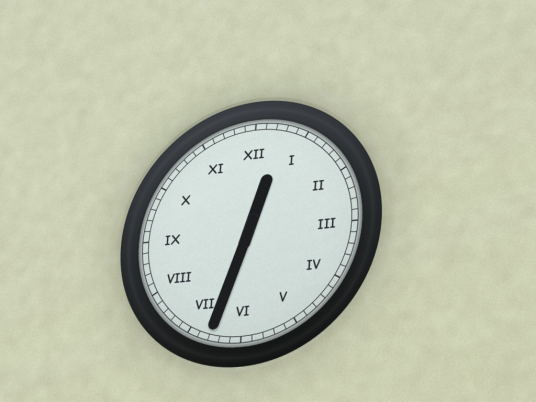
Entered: 12 h 33 min
